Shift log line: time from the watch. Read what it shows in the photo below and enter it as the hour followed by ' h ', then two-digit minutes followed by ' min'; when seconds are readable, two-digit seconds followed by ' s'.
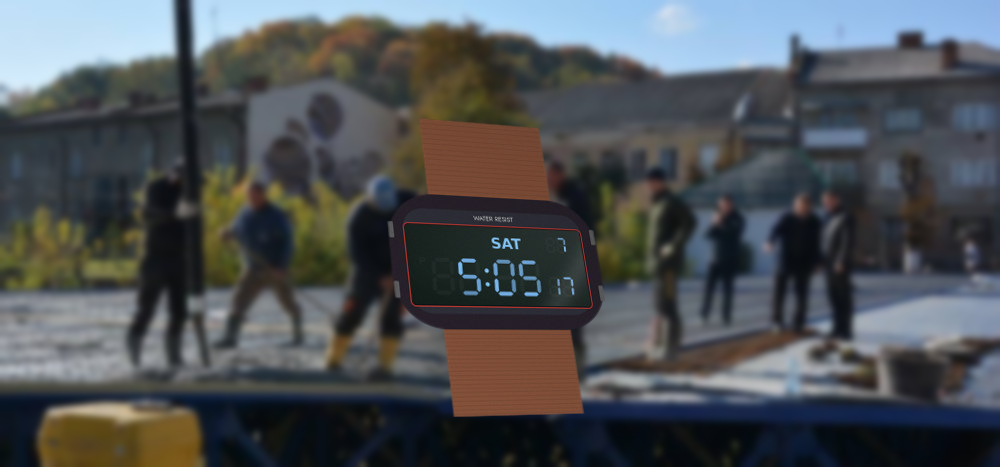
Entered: 5 h 05 min 17 s
